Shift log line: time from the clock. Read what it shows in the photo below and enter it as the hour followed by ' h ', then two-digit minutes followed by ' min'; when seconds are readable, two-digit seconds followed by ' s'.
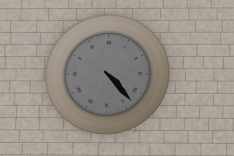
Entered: 4 h 23 min
